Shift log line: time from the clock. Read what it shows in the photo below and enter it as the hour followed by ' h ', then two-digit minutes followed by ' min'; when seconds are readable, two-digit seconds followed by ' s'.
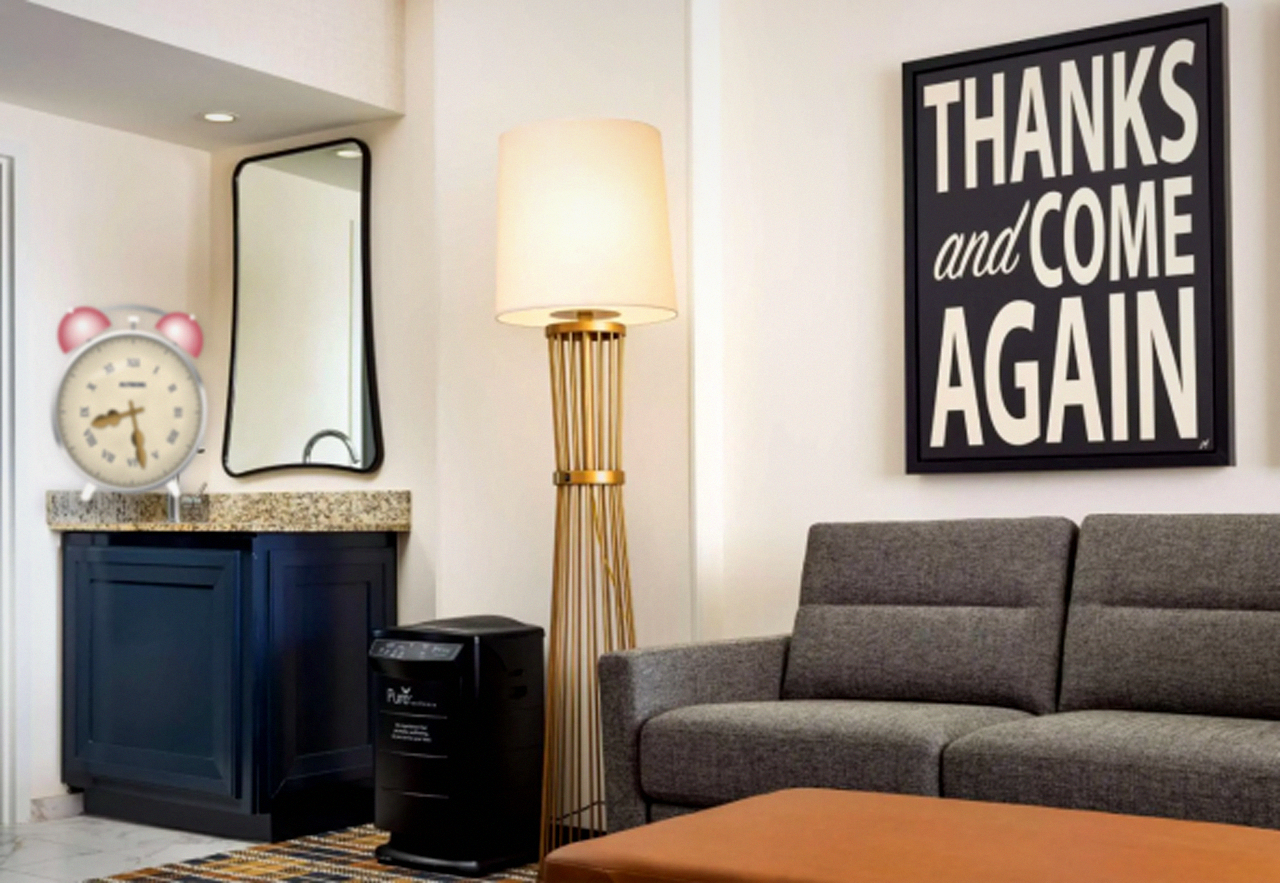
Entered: 8 h 28 min
